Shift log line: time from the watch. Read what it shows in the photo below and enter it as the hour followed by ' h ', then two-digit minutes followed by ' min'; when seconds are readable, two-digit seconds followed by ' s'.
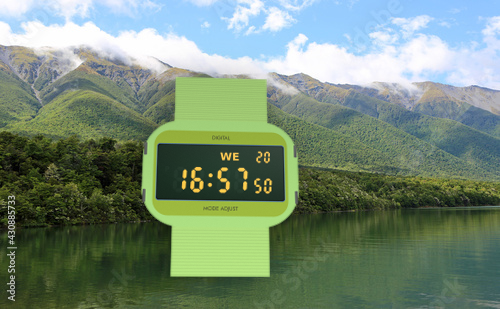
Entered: 16 h 57 min 50 s
